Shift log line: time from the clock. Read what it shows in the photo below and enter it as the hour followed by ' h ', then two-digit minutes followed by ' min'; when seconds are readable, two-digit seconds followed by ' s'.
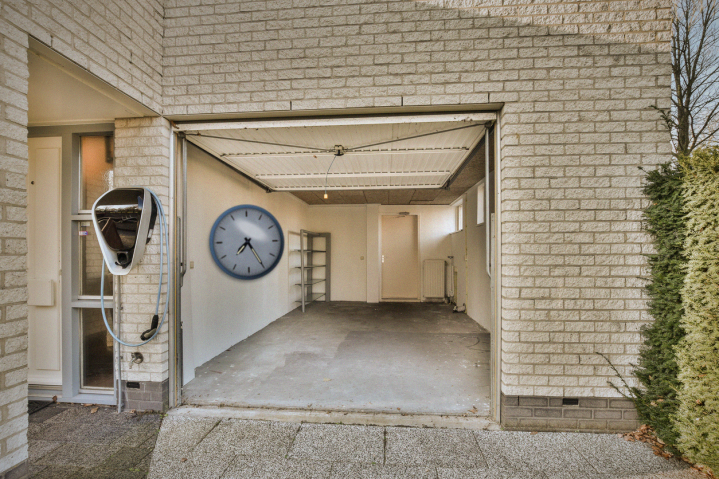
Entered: 7 h 25 min
